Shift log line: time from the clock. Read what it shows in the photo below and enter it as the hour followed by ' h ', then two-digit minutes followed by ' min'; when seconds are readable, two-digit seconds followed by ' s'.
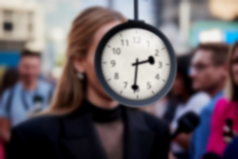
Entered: 2 h 31 min
